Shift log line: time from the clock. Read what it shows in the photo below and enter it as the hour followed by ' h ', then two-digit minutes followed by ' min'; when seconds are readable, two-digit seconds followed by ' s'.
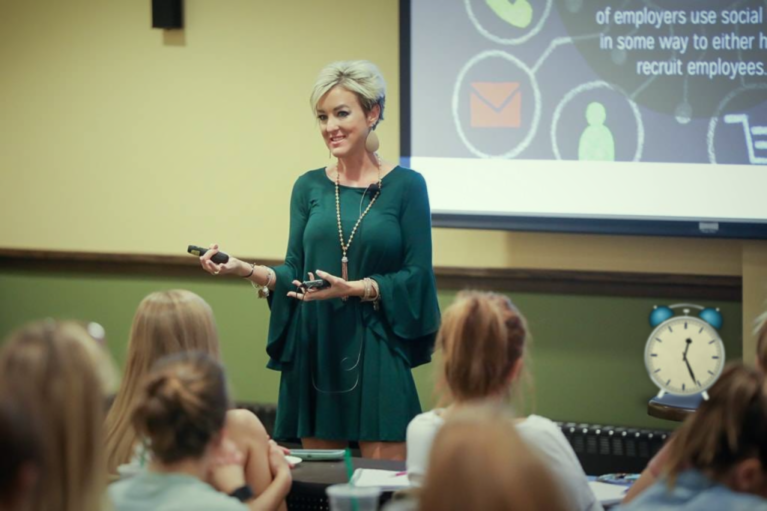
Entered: 12 h 26 min
